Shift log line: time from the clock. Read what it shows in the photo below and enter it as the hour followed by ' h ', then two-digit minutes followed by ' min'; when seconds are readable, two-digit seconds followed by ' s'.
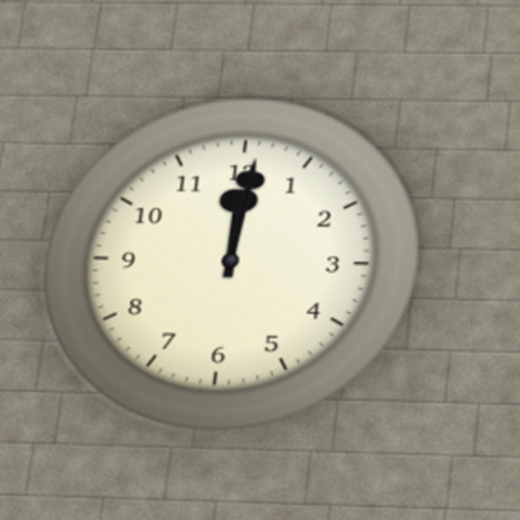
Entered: 12 h 01 min
